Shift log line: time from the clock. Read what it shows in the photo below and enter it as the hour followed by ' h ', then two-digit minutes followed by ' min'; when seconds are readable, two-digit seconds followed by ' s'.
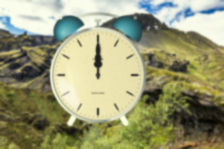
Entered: 12 h 00 min
